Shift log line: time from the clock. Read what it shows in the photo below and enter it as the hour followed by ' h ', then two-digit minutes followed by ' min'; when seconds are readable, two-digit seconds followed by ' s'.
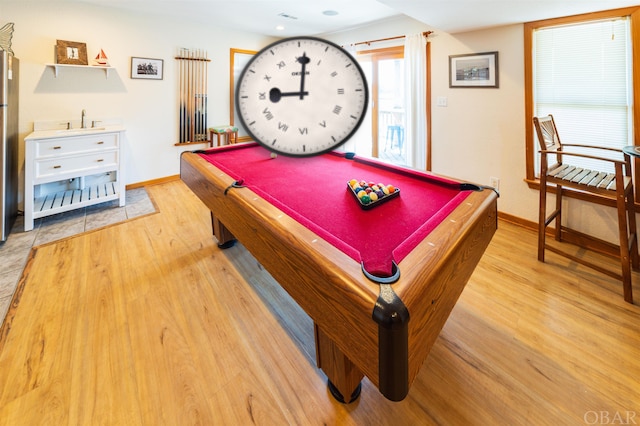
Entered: 9 h 01 min
